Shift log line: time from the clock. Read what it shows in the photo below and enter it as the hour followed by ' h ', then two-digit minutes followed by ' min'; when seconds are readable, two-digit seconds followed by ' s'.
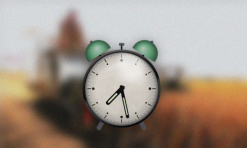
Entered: 7 h 28 min
